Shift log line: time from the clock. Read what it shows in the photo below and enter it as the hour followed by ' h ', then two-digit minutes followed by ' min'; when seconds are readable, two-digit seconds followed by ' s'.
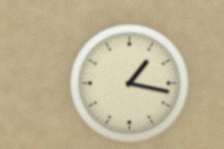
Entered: 1 h 17 min
